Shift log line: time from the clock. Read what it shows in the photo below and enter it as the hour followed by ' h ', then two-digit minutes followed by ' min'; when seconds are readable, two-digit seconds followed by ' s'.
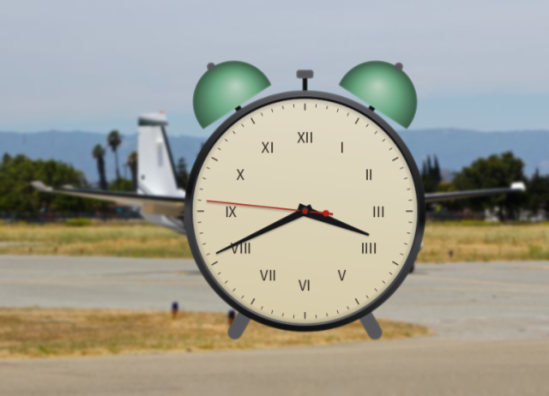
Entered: 3 h 40 min 46 s
